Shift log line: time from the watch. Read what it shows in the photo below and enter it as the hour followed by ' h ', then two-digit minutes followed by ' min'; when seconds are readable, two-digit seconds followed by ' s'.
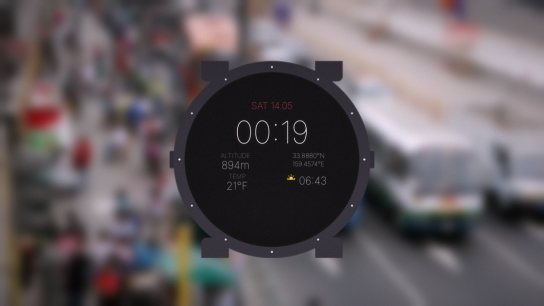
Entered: 0 h 19 min
